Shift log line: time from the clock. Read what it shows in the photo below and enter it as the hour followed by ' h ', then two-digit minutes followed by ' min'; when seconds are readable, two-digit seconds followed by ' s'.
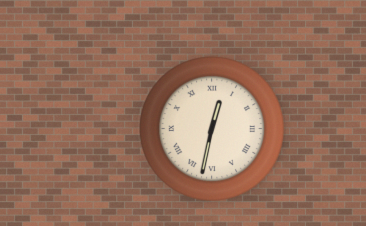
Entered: 12 h 32 min
